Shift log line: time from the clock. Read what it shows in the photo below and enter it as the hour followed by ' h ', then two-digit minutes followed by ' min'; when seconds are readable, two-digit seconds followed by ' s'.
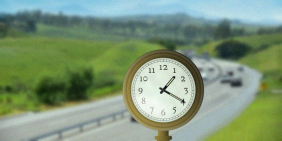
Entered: 1 h 20 min
